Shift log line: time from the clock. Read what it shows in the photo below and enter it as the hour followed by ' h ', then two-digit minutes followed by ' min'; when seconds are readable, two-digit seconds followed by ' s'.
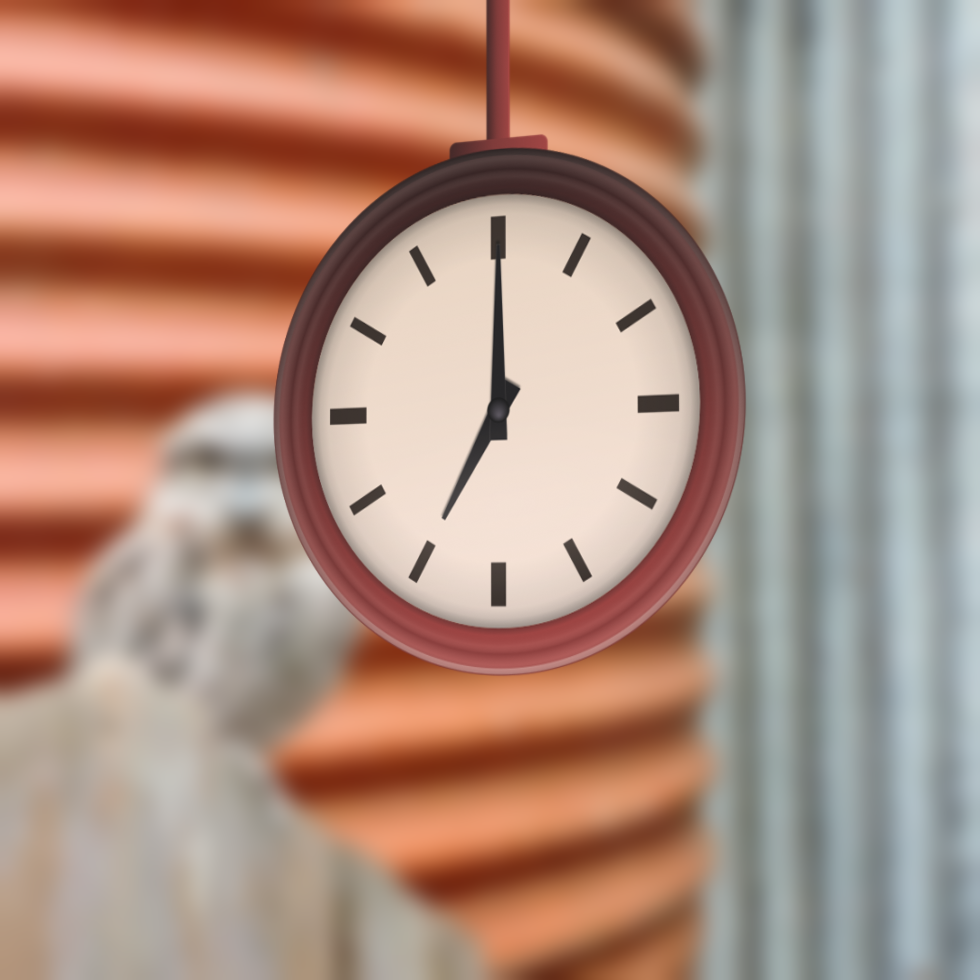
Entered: 7 h 00 min
